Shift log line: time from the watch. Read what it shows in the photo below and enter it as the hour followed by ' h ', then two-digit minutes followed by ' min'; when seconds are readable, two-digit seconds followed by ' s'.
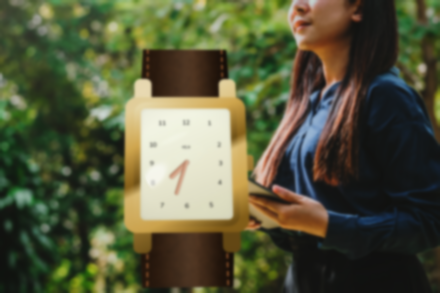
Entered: 7 h 33 min
